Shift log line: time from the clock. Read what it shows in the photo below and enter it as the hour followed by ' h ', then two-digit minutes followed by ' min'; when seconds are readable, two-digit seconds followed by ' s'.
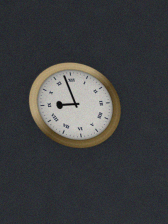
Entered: 8 h 58 min
